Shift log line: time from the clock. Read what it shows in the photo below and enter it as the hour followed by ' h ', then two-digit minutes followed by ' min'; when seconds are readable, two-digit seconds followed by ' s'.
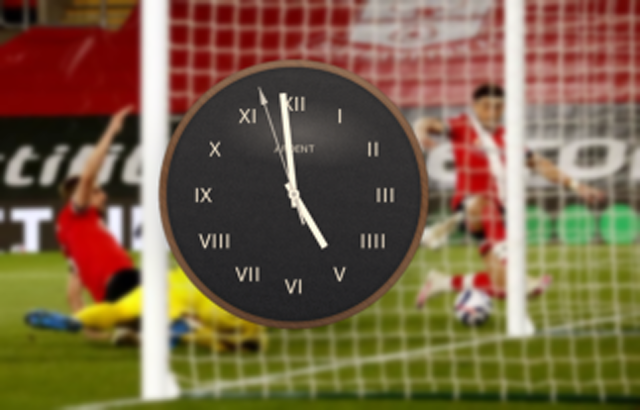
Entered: 4 h 58 min 57 s
